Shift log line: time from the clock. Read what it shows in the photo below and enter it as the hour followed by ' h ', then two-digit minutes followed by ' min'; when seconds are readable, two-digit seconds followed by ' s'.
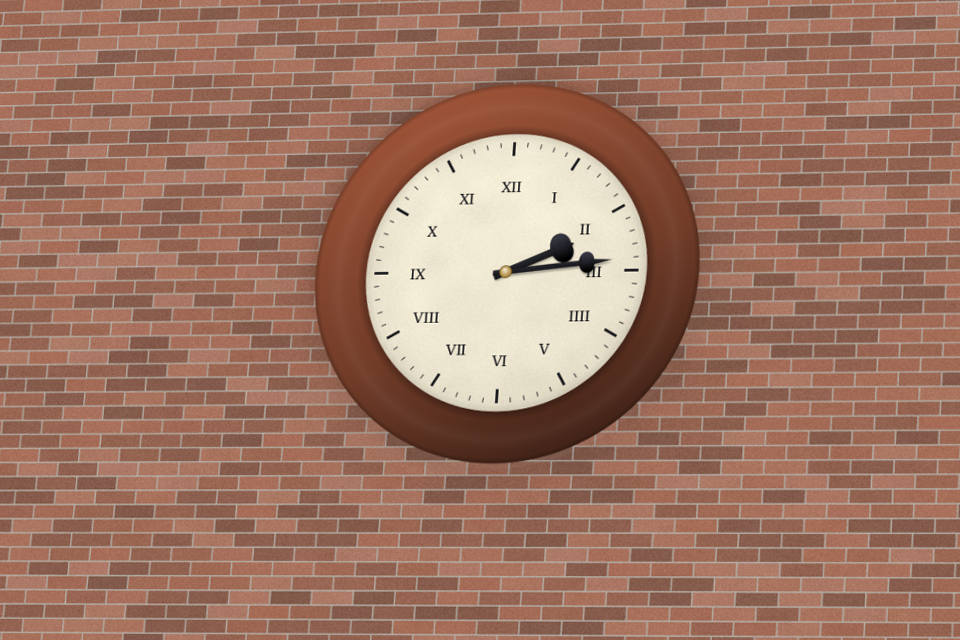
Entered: 2 h 14 min
